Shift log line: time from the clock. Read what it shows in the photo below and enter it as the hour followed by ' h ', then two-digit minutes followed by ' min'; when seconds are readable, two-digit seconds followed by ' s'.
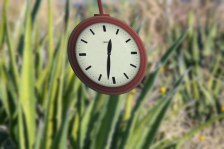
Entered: 12 h 32 min
